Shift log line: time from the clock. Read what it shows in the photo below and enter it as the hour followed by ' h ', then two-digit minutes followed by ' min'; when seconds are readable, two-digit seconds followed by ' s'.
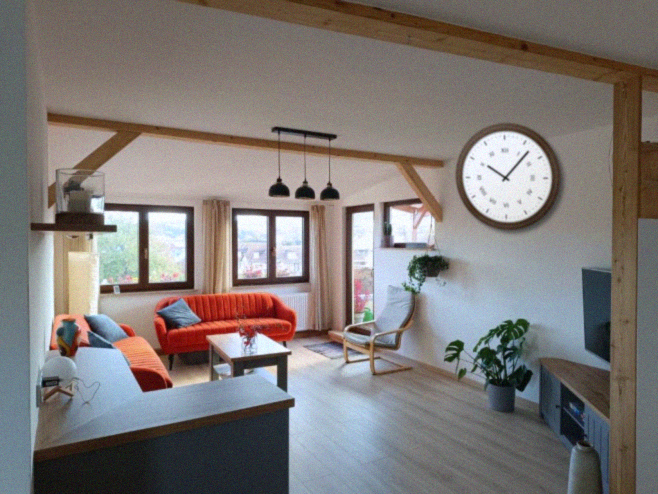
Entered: 10 h 07 min
